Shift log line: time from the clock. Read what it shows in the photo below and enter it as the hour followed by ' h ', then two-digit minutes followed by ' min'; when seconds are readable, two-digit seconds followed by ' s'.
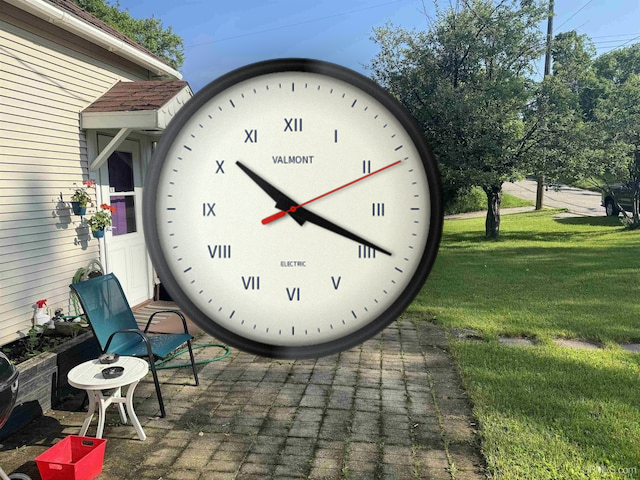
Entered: 10 h 19 min 11 s
